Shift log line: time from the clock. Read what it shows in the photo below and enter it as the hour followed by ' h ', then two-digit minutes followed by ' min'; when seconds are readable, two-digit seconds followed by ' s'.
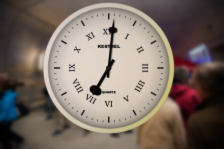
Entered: 7 h 01 min
